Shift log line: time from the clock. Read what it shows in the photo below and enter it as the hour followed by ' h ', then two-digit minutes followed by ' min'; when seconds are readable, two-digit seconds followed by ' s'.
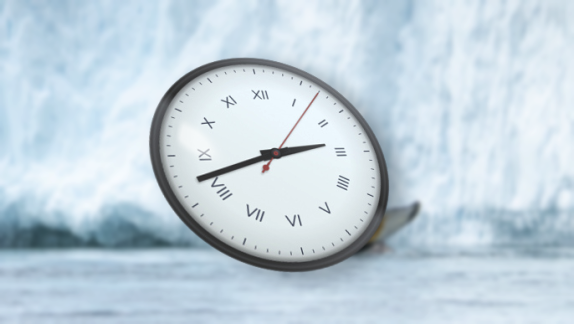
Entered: 2 h 42 min 07 s
